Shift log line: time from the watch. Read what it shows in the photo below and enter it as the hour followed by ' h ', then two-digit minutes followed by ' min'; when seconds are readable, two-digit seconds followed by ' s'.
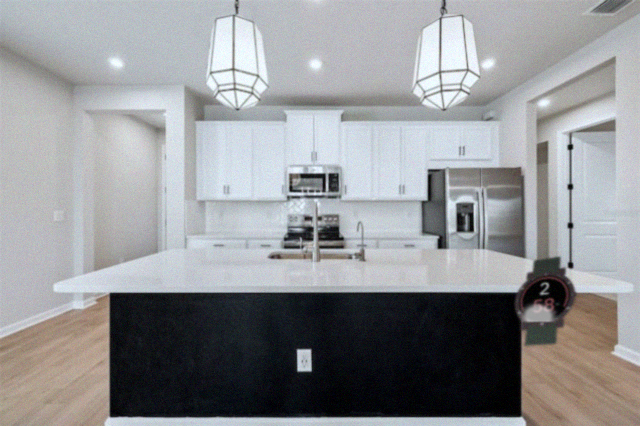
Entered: 2 h 58 min
